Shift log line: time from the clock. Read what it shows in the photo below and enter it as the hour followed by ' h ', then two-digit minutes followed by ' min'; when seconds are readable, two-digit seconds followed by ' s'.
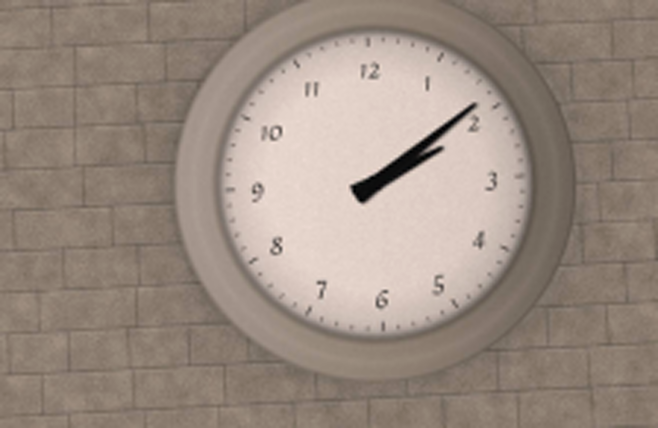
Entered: 2 h 09 min
